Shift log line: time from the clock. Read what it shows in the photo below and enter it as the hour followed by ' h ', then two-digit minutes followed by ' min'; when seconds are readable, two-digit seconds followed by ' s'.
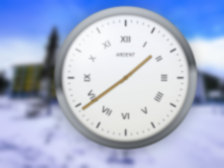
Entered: 1 h 39 min
